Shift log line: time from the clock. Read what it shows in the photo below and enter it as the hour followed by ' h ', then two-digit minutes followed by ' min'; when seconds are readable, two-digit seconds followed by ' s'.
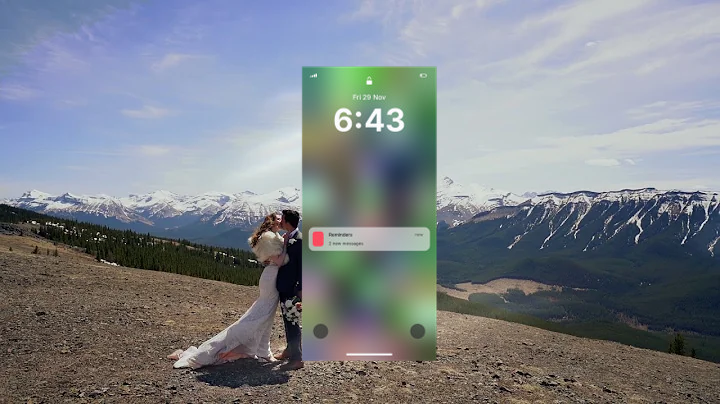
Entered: 6 h 43 min
